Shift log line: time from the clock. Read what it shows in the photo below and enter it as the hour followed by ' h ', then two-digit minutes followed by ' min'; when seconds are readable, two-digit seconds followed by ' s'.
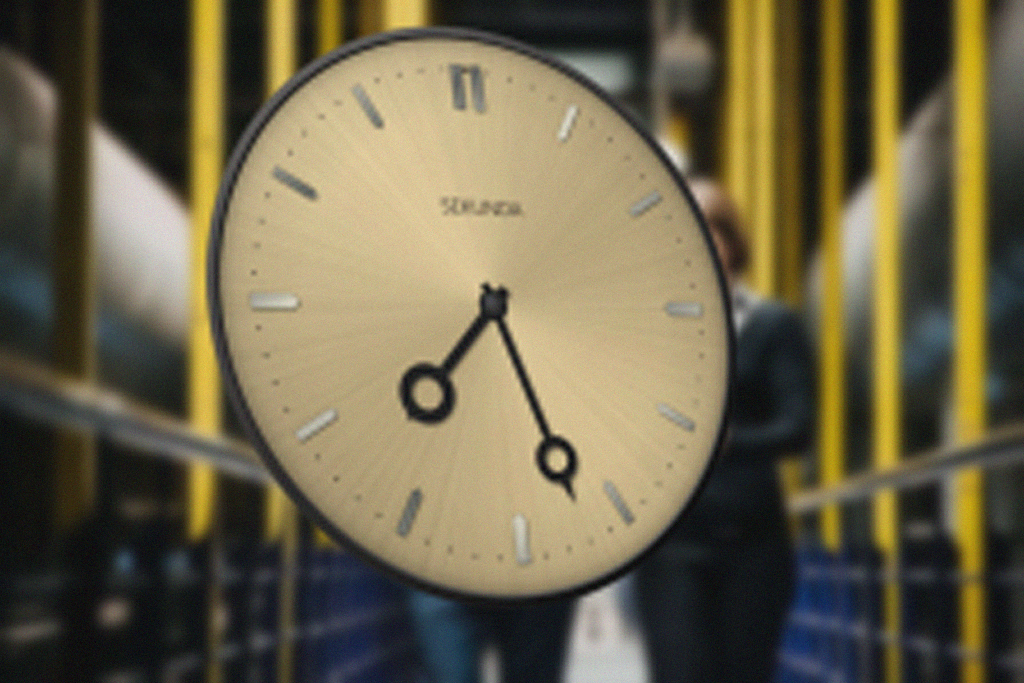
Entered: 7 h 27 min
